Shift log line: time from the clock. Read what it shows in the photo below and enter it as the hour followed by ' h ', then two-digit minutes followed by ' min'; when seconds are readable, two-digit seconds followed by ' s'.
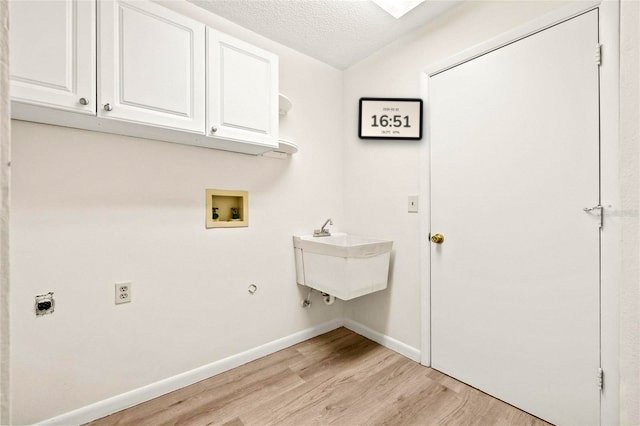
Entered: 16 h 51 min
